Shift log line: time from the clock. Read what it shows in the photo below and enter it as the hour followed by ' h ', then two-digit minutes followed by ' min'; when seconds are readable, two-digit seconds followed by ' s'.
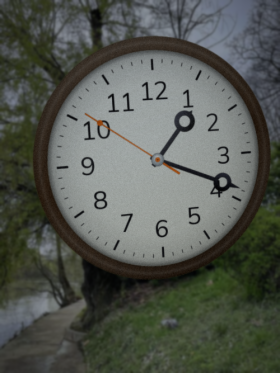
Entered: 1 h 18 min 51 s
